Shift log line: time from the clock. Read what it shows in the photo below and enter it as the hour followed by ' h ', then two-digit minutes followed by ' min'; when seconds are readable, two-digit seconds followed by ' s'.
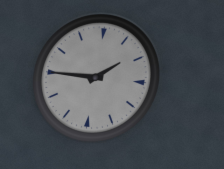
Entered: 1 h 45 min
